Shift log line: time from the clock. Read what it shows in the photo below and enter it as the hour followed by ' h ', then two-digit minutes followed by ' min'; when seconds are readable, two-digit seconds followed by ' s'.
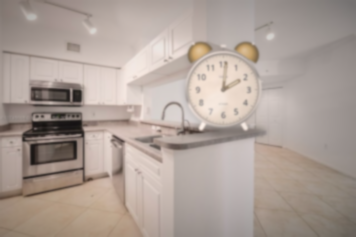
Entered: 2 h 01 min
